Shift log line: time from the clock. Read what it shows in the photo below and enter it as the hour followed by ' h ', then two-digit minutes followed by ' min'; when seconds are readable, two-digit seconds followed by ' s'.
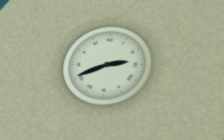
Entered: 2 h 41 min
